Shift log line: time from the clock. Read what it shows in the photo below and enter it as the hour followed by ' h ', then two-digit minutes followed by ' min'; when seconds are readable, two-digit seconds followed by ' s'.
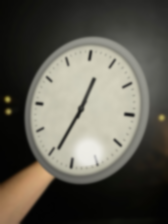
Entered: 12 h 34 min
